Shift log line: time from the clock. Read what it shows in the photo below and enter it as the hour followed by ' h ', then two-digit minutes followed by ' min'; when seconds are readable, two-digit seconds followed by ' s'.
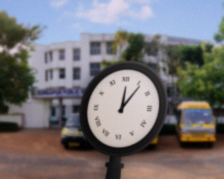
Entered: 12 h 06 min
